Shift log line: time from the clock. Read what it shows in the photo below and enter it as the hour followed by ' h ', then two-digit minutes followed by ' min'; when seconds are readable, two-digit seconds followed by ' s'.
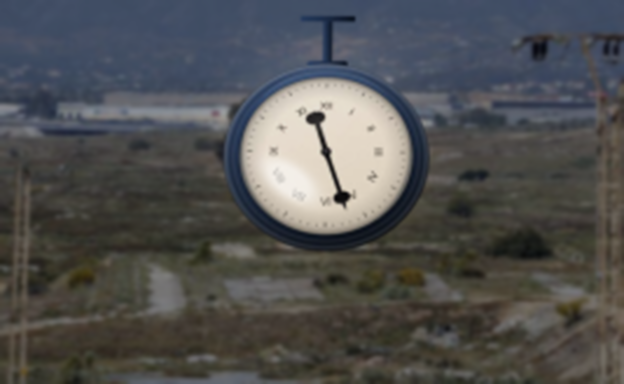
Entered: 11 h 27 min
